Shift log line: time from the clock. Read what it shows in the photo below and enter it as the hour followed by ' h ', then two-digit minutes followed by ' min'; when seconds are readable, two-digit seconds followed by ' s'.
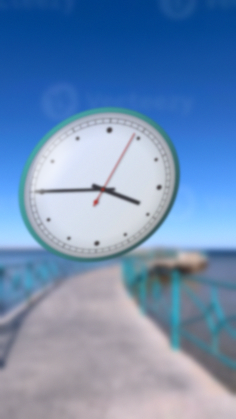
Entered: 3 h 45 min 04 s
